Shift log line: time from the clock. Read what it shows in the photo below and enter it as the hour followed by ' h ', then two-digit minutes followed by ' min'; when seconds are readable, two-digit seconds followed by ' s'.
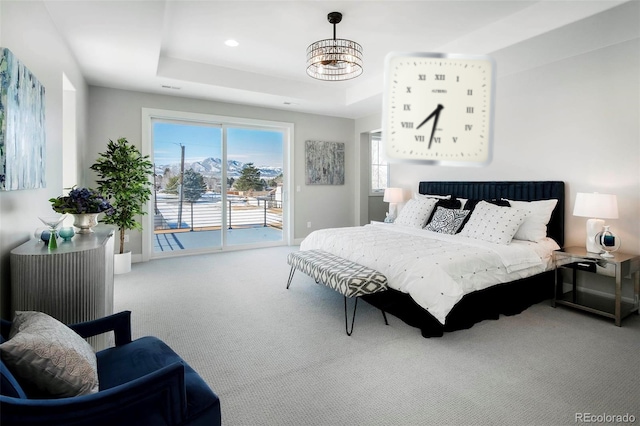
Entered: 7 h 32 min
